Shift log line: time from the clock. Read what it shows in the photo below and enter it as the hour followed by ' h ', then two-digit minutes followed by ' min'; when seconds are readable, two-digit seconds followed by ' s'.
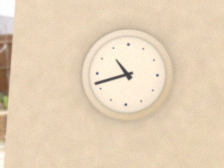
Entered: 10 h 42 min
